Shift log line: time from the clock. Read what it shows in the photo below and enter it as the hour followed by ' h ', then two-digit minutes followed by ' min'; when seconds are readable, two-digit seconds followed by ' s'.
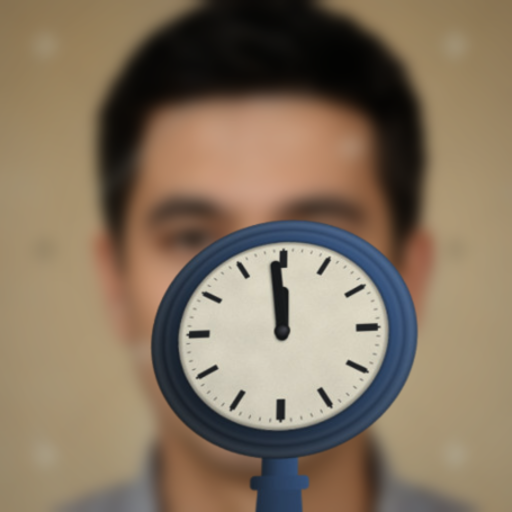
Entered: 11 h 59 min
